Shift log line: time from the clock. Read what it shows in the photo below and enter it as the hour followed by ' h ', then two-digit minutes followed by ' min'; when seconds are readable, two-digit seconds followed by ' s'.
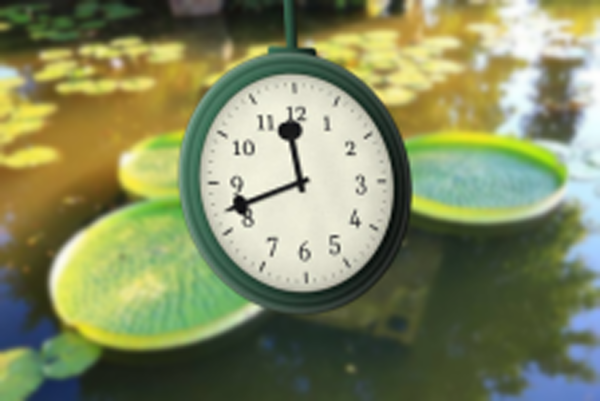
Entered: 11 h 42 min
